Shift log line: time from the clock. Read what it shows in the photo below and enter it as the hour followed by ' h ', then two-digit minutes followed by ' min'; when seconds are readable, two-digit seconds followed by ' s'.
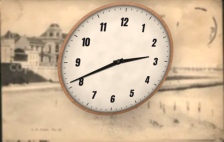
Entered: 2 h 41 min
